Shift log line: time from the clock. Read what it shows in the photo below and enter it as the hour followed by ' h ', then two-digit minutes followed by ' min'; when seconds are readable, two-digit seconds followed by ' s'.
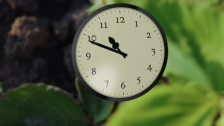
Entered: 10 h 49 min
